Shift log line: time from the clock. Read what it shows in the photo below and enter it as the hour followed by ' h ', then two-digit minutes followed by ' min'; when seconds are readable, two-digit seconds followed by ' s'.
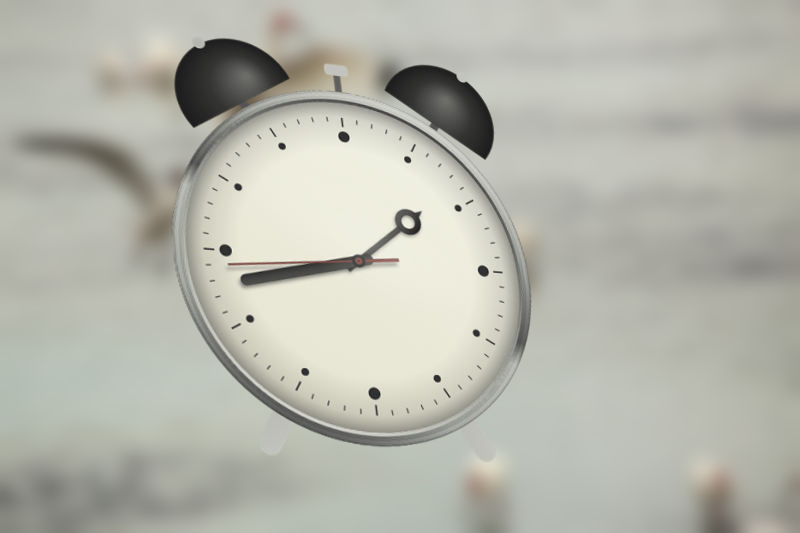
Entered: 1 h 42 min 44 s
